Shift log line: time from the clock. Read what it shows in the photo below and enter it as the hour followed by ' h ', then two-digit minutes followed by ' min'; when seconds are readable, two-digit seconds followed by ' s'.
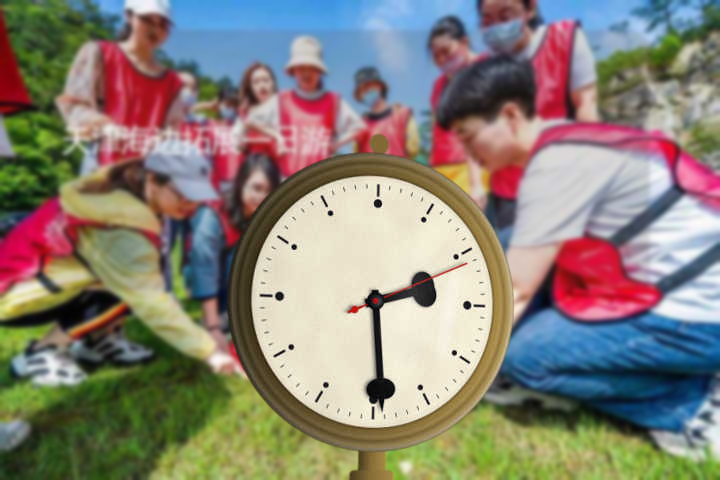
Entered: 2 h 29 min 11 s
